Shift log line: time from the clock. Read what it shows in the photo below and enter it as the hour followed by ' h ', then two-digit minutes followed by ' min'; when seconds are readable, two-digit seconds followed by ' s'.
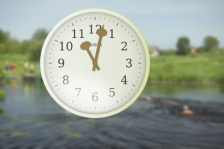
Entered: 11 h 02 min
